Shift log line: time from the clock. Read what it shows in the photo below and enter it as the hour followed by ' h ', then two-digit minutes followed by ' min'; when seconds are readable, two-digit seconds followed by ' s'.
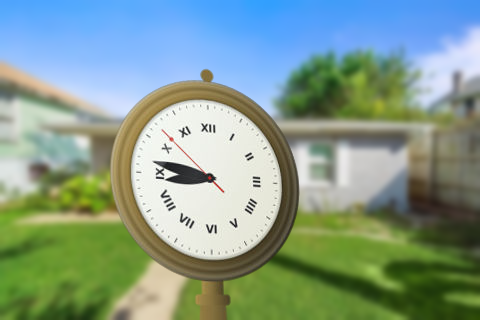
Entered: 8 h 46 min 52 s
